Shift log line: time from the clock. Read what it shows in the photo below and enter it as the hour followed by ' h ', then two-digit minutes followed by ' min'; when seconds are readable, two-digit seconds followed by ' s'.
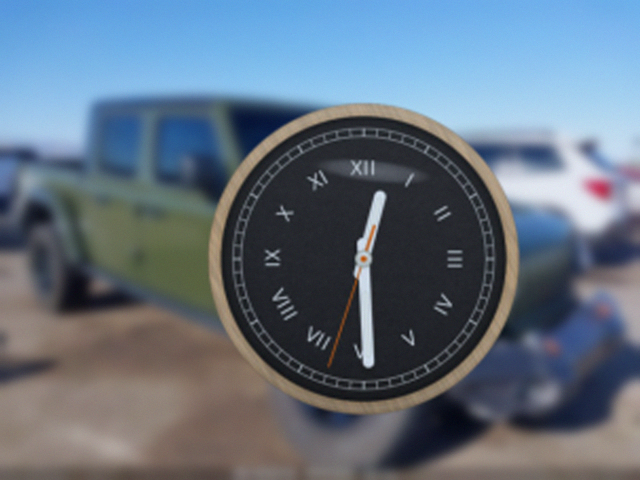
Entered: 12 h 29 min 33 s
